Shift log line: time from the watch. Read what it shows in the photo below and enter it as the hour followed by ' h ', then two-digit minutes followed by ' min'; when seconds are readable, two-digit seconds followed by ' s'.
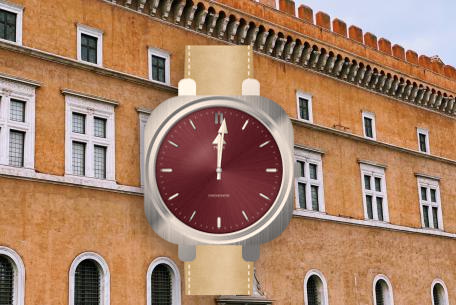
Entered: 12 h 01 min
